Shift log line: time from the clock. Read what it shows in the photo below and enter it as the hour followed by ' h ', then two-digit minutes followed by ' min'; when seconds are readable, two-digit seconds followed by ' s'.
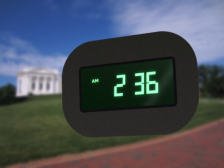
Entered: 2 h 36 min
